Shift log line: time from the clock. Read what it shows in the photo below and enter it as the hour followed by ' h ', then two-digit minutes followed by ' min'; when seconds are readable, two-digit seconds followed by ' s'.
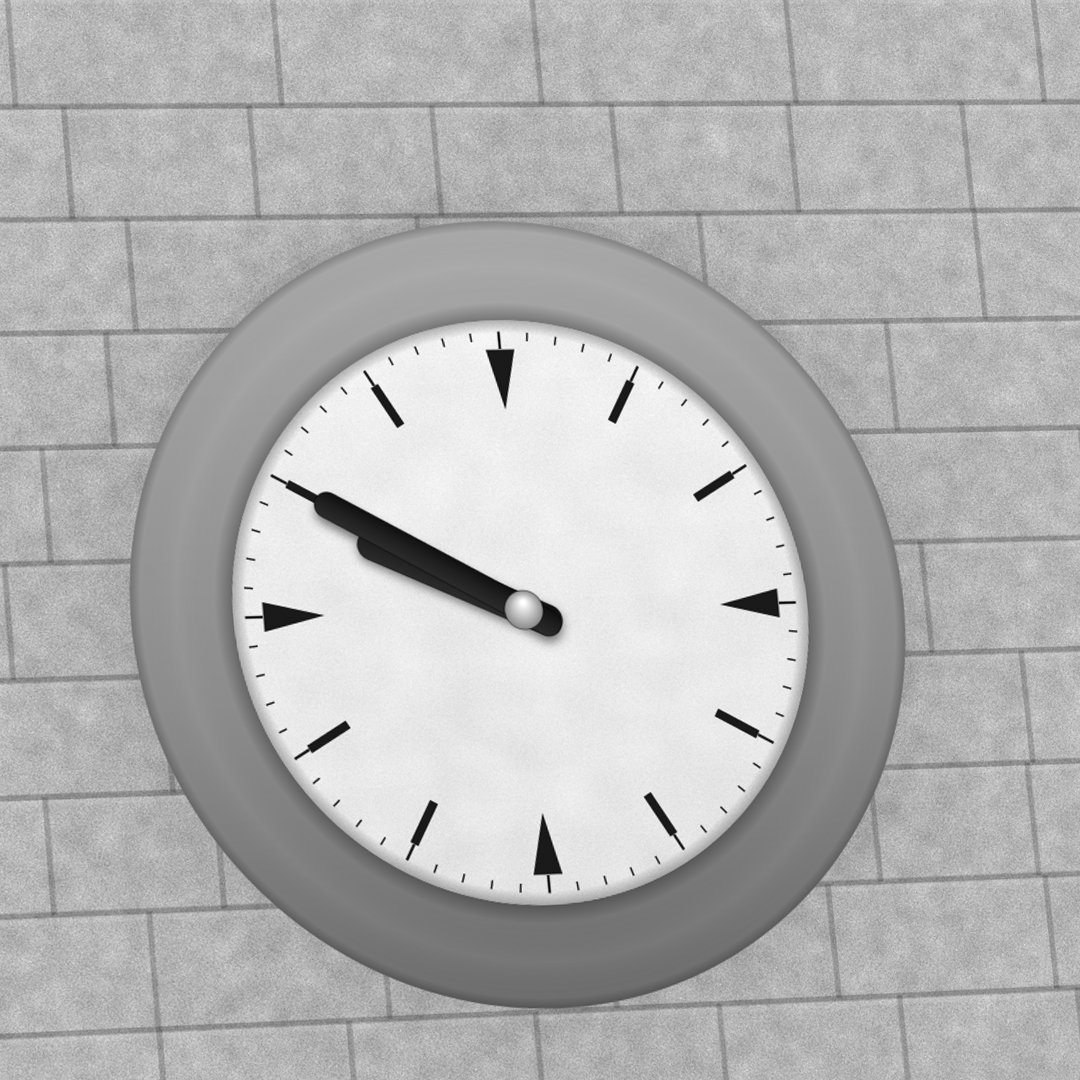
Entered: 9 h 50 min
